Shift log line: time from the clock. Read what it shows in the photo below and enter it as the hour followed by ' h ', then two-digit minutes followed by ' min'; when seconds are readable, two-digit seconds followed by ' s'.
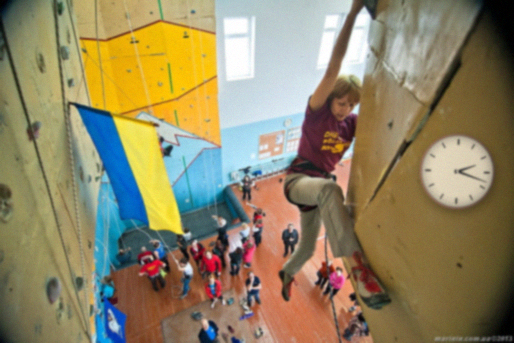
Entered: 2 h 18 min
